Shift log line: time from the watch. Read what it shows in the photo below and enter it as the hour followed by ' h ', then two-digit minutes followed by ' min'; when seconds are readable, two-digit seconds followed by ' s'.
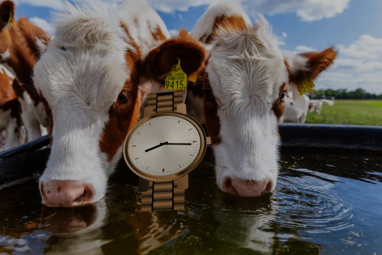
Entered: 8 h 16 min
